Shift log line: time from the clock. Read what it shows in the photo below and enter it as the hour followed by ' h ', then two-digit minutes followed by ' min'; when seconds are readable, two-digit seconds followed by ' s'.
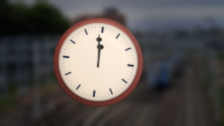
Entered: 11 h 59 min
